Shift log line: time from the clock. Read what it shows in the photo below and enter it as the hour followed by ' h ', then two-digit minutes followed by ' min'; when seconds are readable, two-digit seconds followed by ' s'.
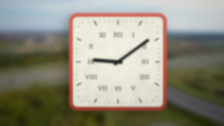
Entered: 9 h 09 min
